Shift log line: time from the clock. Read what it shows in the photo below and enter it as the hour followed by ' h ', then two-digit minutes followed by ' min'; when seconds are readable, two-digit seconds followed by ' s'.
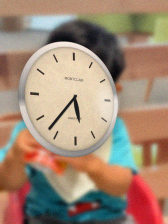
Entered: 5 h 37 min
